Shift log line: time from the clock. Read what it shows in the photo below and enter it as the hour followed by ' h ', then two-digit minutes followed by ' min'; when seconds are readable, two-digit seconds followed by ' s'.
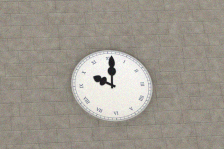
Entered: 10 h 01 min
